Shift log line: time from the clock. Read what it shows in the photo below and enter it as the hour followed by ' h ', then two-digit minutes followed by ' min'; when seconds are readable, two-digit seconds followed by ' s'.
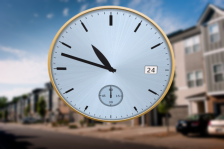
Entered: 10 h 48 min
